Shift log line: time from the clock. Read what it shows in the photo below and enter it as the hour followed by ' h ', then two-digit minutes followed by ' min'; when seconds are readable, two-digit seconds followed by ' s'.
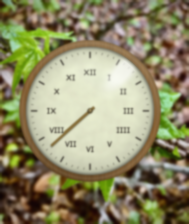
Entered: 7 h 38 min
